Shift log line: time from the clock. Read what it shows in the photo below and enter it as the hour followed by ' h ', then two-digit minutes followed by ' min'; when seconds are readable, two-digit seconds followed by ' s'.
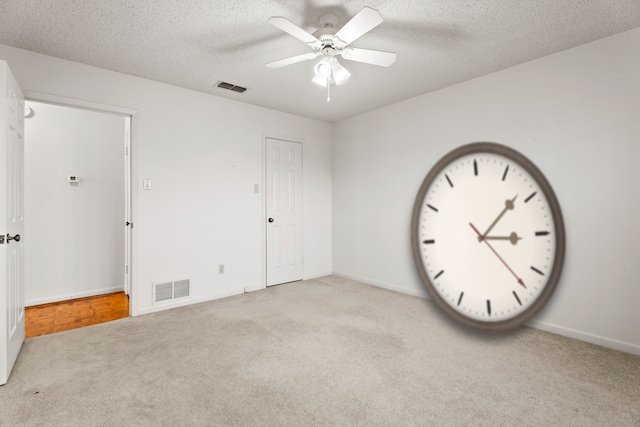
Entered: 3 h 08 min 23 s
